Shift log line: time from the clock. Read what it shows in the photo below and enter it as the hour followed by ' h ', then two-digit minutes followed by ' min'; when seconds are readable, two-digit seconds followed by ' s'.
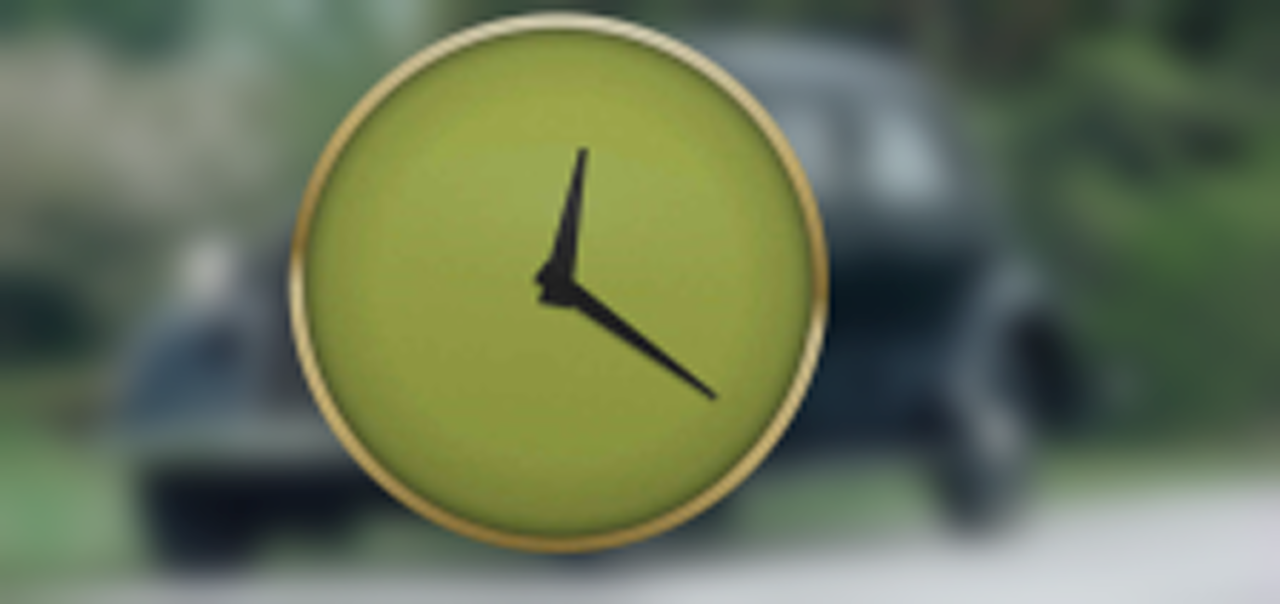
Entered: 12 h 21 min
